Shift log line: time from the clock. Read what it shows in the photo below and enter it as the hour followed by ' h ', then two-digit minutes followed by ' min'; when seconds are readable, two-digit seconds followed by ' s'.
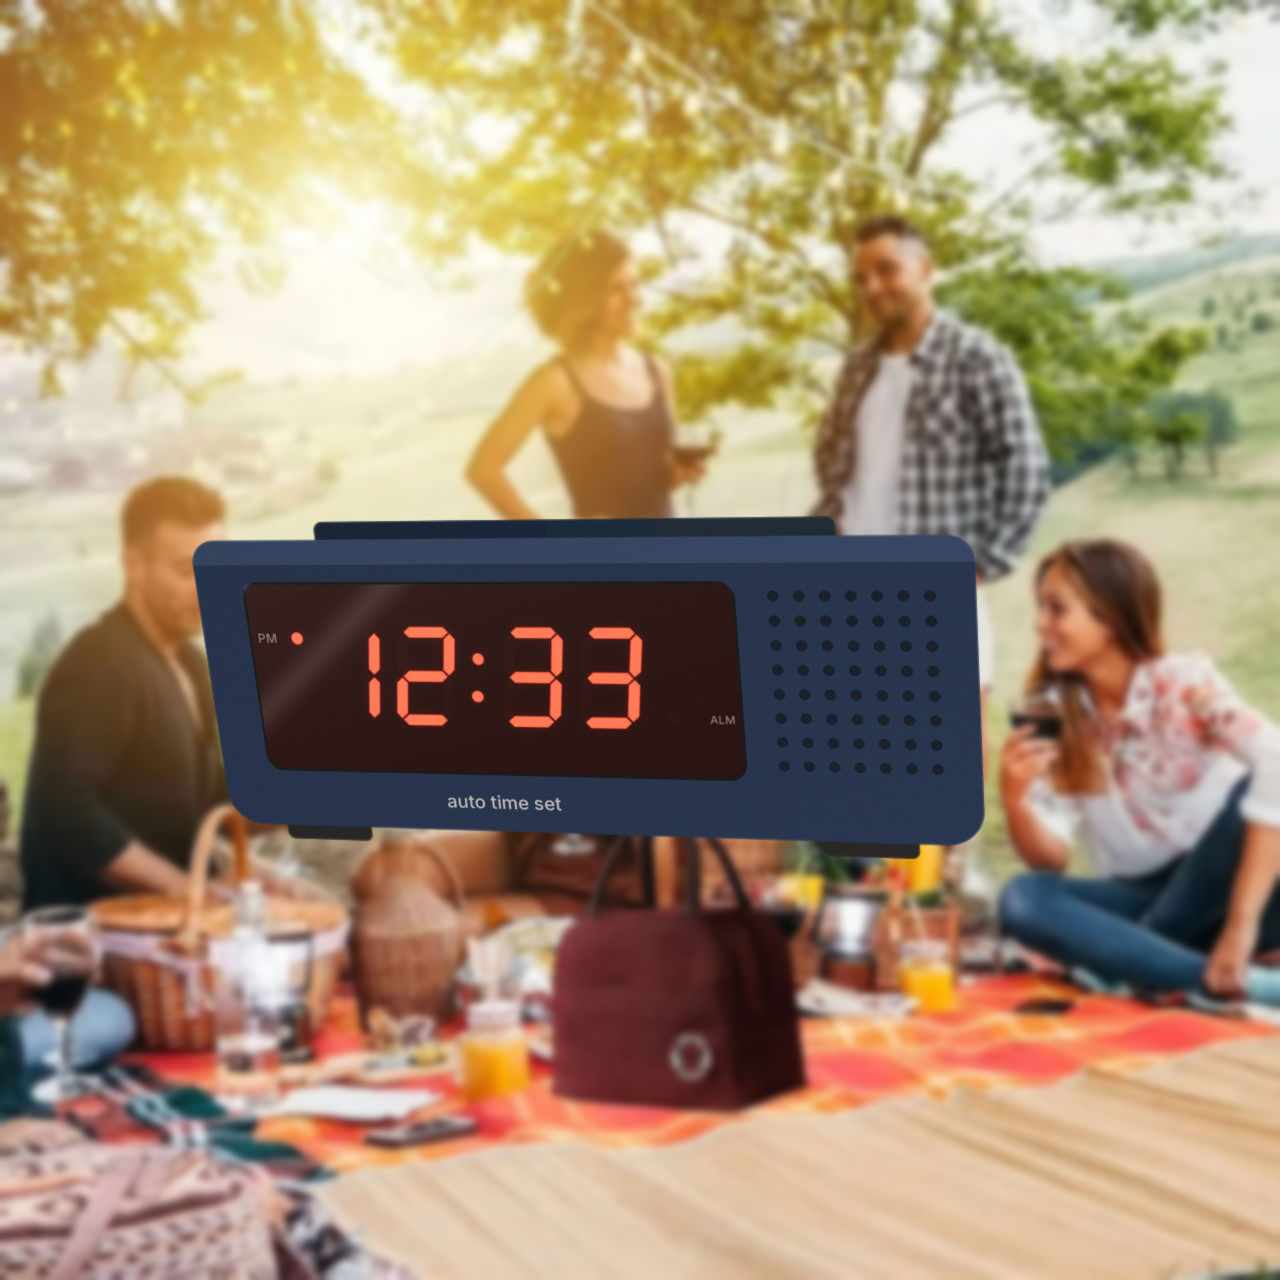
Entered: 12 h 33 min
